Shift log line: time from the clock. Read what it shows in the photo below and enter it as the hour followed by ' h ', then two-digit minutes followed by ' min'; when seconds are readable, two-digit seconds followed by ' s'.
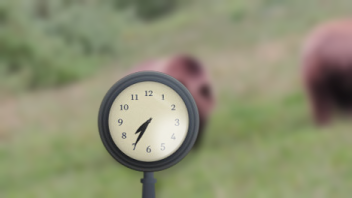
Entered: 7 h 35 min
